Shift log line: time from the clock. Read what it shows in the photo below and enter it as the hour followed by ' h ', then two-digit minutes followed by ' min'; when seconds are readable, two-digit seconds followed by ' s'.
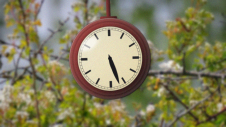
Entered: 5 h 27 min
